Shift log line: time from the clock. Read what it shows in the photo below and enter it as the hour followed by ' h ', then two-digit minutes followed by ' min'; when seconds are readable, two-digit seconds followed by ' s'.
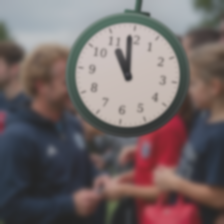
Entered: 10 h 59 min
